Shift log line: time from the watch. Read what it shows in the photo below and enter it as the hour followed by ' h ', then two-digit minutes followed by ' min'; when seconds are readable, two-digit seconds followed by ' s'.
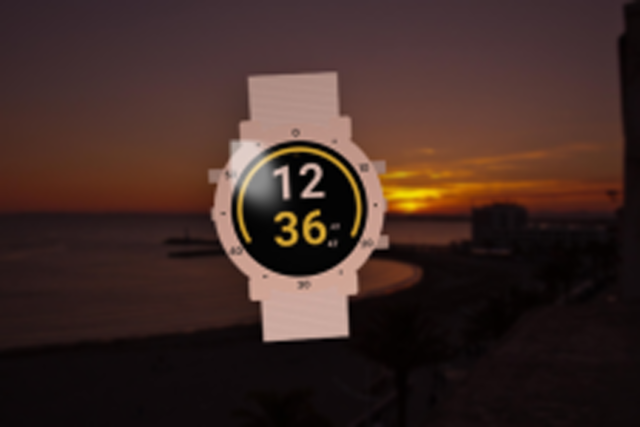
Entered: 12 h 36 min
